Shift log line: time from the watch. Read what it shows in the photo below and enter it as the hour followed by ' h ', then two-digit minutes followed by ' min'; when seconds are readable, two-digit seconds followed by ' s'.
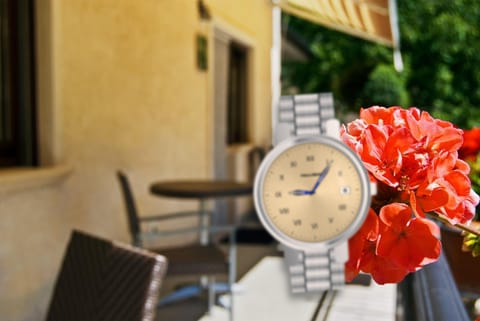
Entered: 9 h 06 min
